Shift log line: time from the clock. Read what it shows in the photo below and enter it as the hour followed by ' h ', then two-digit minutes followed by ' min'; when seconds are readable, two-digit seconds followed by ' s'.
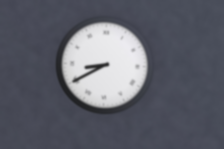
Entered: 8 h 40 min
